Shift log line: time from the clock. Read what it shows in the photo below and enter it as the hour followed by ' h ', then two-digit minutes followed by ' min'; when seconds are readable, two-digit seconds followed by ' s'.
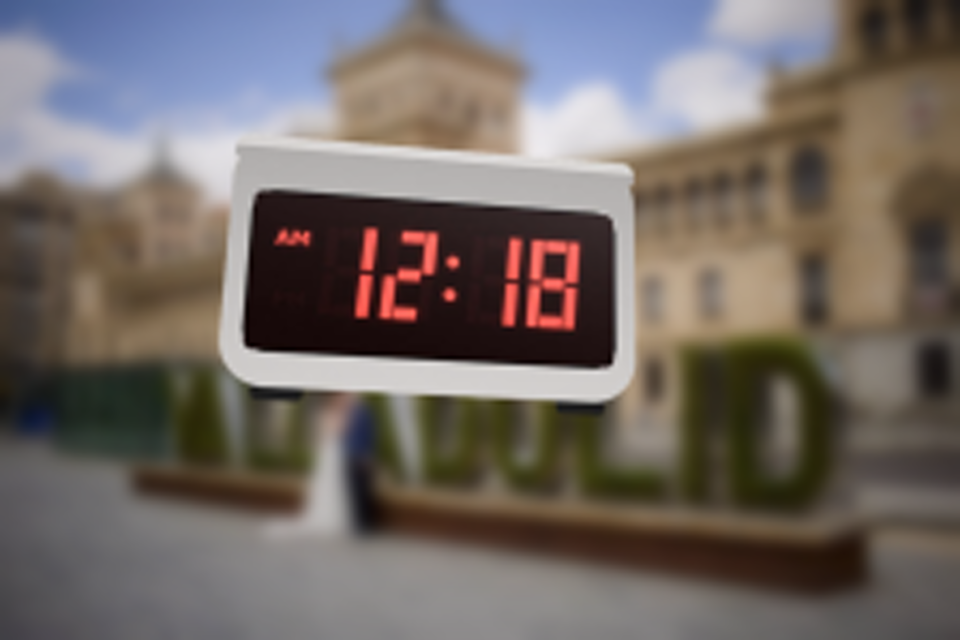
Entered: 12 h 18 min
